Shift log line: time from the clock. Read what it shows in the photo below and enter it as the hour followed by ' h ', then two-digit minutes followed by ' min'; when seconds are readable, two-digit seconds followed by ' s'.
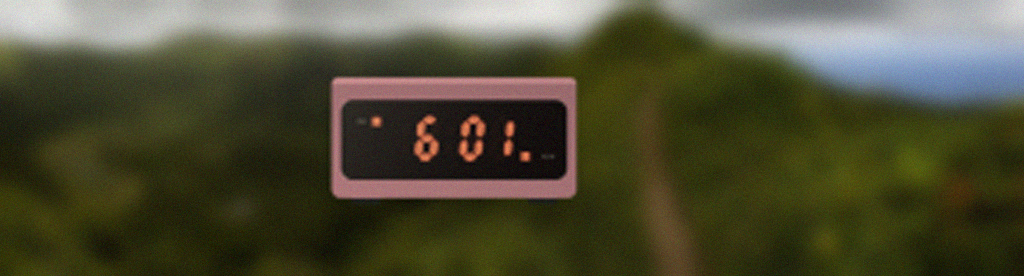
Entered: 6 h 01 min
